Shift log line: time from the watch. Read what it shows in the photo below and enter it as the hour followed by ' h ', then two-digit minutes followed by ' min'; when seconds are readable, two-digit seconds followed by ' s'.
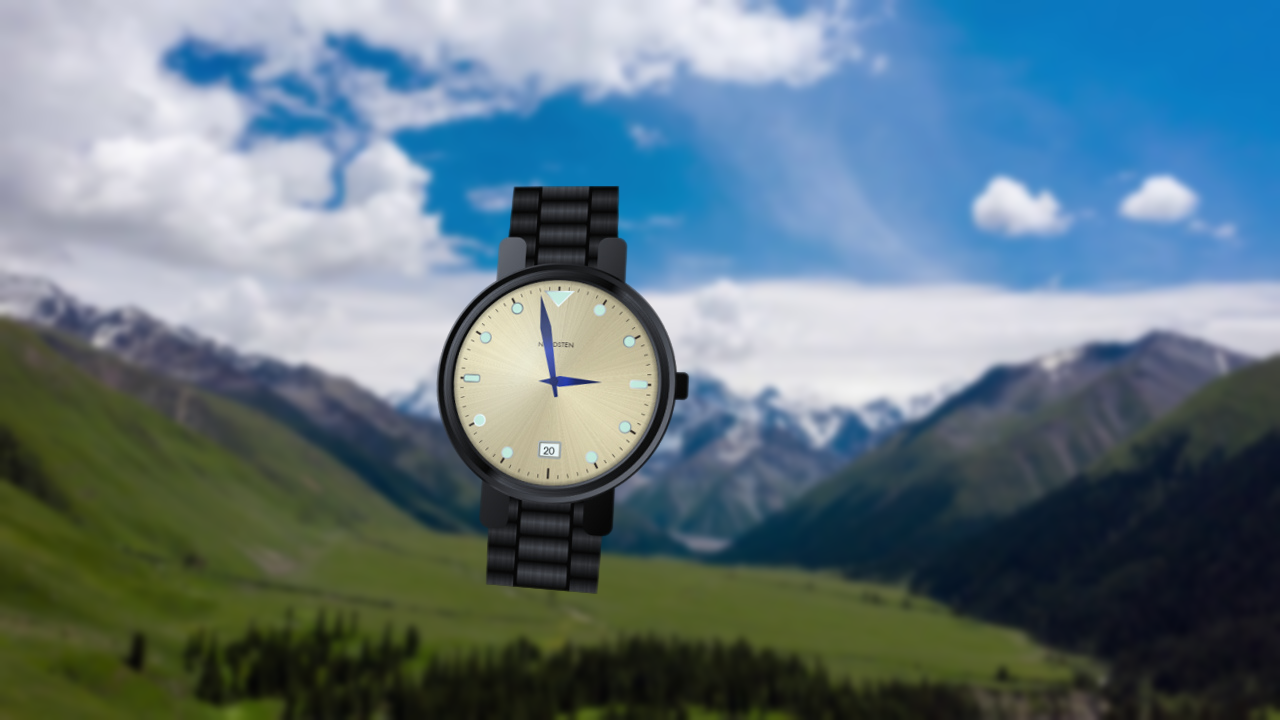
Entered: 2 h 58 min
